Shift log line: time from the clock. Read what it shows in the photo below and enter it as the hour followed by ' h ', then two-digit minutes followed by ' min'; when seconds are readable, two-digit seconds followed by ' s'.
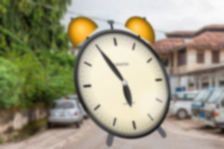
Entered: 5 h 55 min
